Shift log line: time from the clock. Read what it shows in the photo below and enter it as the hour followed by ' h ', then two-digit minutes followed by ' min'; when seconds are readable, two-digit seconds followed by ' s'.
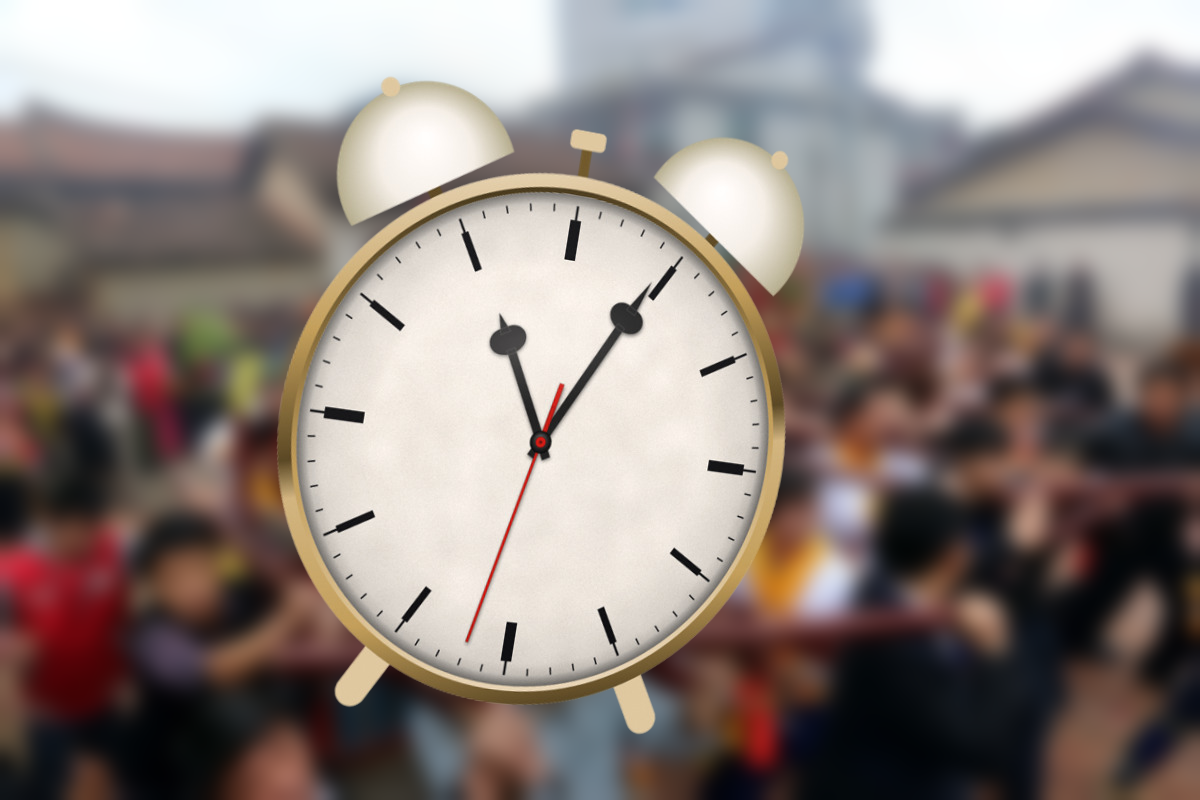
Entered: 11 h 04 min 32 s
